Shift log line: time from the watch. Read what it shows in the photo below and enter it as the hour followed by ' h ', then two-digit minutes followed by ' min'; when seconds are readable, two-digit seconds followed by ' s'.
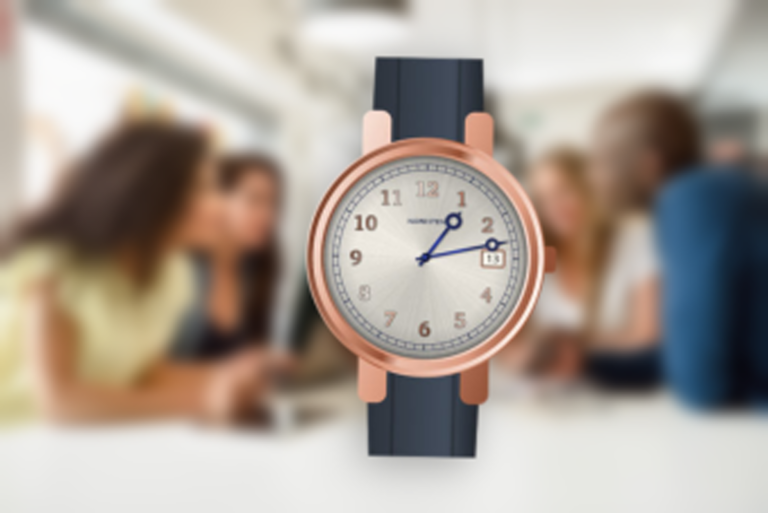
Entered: 1 h 13 min
